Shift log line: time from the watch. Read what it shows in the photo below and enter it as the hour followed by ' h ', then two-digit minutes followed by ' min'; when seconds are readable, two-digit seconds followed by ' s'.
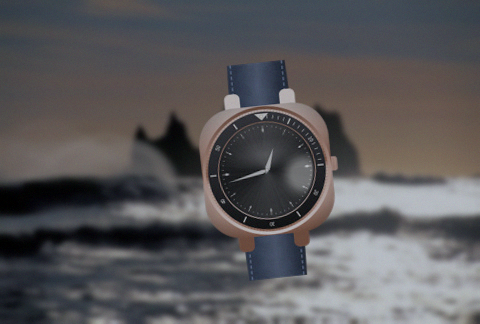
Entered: 12 h 43 min
